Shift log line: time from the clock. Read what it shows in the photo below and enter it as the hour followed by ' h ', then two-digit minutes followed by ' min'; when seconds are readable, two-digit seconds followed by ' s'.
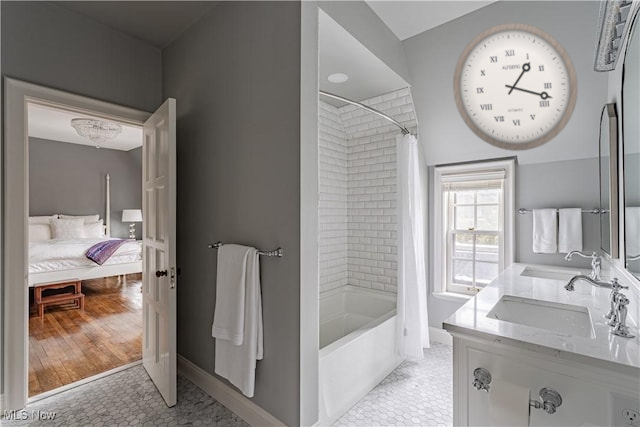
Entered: 1 h 18 min
